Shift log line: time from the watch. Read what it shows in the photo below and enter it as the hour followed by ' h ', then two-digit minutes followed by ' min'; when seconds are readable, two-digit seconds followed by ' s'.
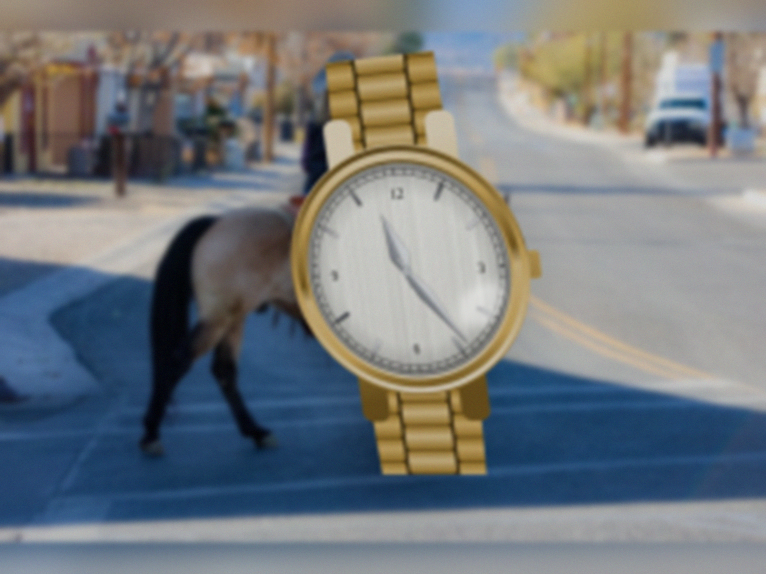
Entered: 11 h 24 min
